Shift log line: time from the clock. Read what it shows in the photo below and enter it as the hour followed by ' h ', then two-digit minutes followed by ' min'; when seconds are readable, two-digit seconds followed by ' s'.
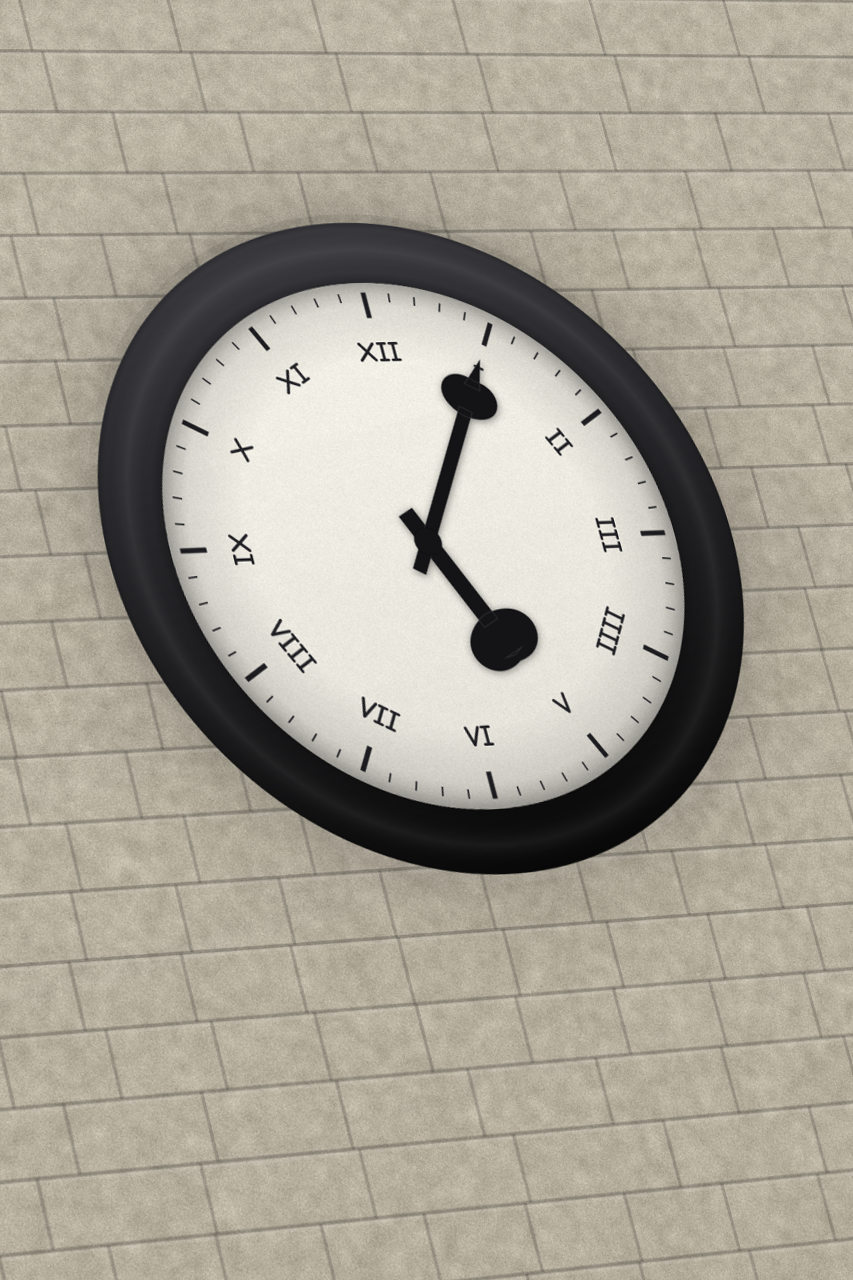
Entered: 5 h 05 min
